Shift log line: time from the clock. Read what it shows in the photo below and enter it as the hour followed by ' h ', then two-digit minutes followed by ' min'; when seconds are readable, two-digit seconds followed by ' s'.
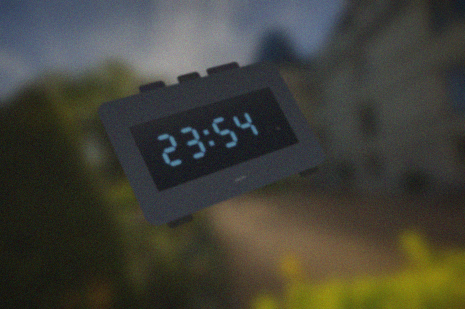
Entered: 23 h 54 min
